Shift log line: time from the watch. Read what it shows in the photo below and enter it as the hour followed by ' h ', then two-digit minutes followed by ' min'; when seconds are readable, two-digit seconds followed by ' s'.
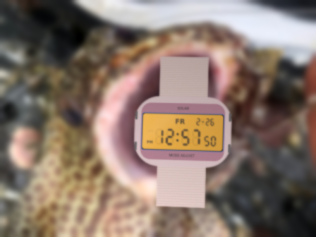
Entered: 12 h 57 min 50 s
